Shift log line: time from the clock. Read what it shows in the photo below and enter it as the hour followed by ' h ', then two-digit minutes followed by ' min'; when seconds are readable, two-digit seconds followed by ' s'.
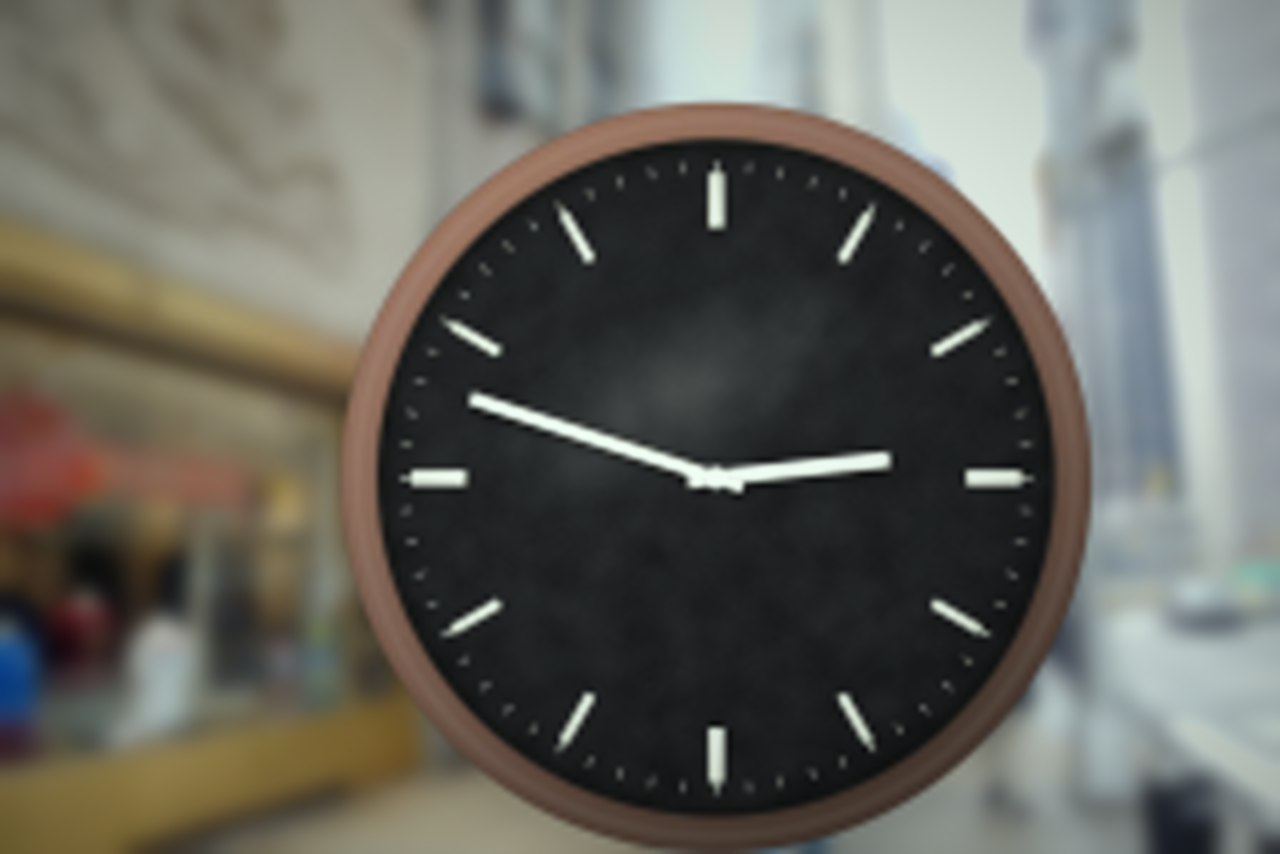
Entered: 2 h 48 min
